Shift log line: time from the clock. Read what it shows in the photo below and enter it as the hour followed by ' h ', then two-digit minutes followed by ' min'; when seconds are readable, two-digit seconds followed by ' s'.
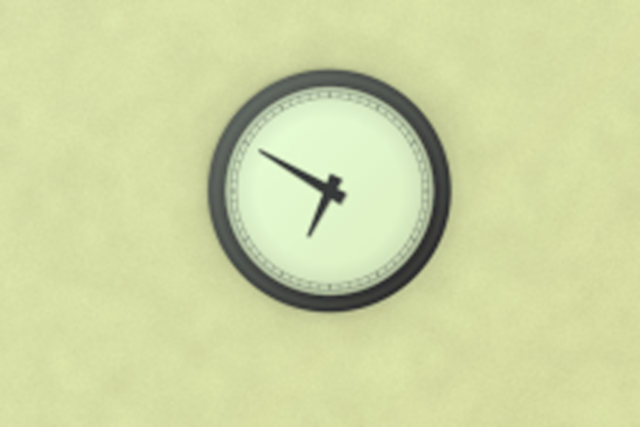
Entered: 6 h 50 min
